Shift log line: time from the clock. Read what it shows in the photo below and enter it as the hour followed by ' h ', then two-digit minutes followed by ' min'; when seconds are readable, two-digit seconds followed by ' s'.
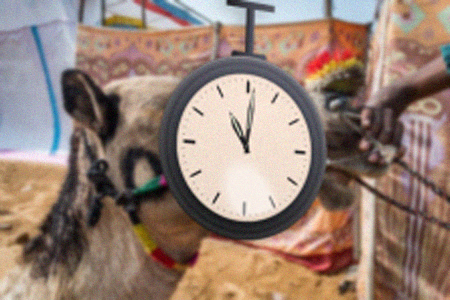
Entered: 11 h 01 min
